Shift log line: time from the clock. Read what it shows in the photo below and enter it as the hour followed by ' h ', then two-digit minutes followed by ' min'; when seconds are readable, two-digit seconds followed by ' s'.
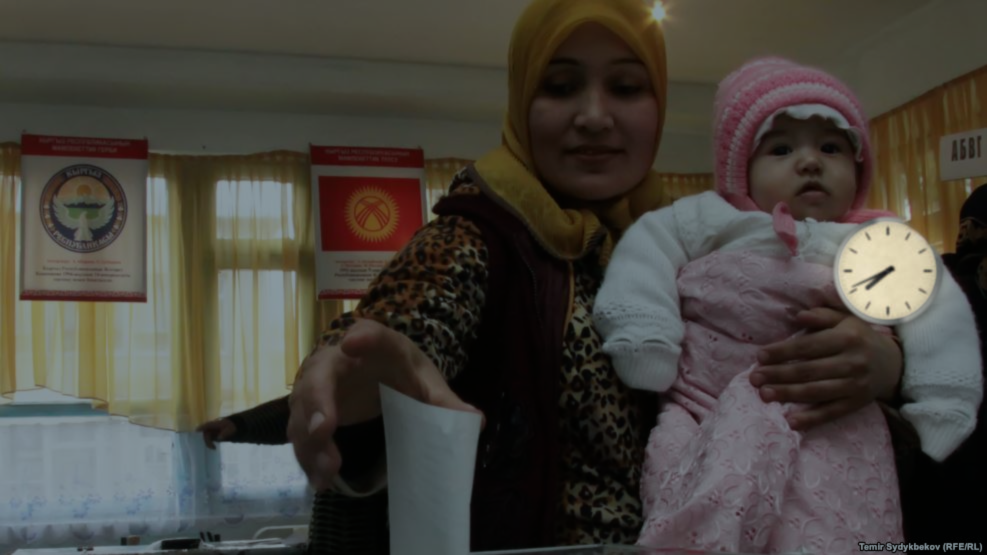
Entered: 7 h 41 min
